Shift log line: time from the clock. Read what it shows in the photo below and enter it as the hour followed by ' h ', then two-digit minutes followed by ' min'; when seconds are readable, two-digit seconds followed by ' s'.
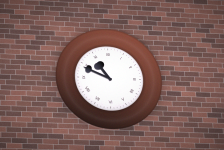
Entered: 10 h 49 min
